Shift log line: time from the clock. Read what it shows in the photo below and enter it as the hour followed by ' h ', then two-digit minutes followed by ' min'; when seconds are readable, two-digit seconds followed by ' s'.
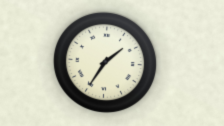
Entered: 1 h 35 min
